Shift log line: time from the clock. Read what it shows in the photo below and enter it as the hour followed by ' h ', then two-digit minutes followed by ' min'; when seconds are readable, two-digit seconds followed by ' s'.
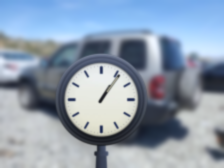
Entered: 1 h 06 min
